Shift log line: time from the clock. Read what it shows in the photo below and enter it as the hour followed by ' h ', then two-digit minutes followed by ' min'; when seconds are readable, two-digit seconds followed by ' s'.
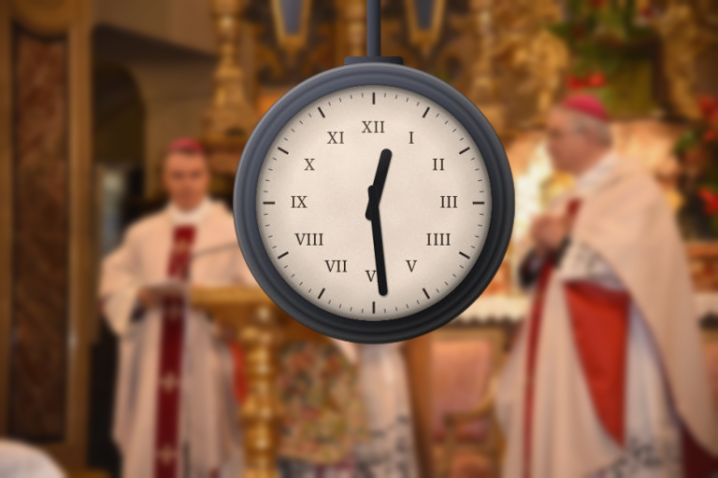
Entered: 12 h 29 min
